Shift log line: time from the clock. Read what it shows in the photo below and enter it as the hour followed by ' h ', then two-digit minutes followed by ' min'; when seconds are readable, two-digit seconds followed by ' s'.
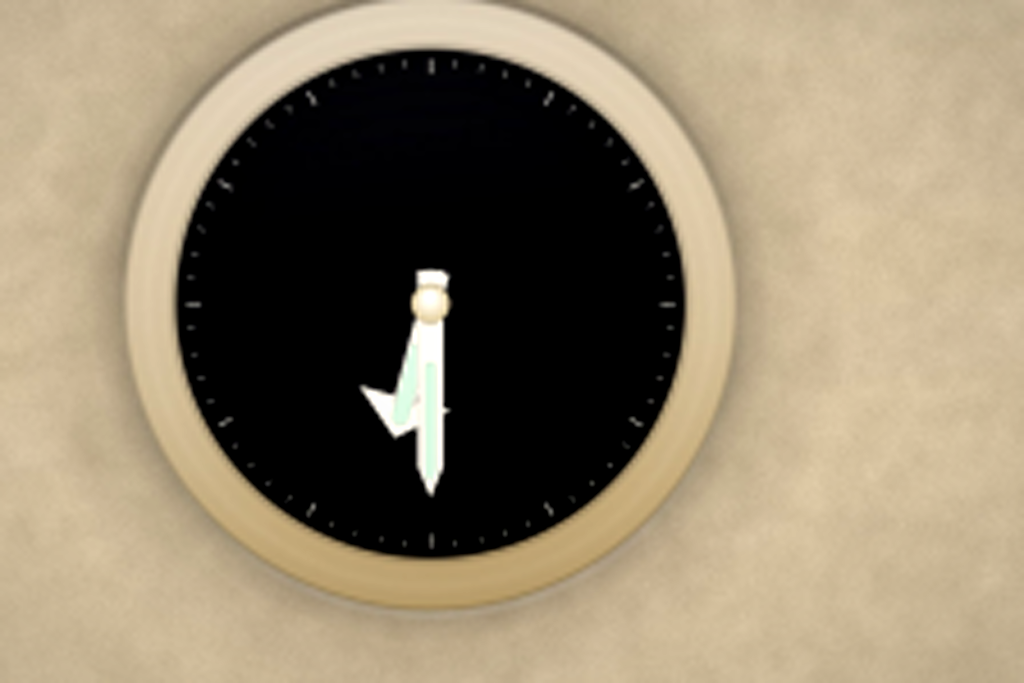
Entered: 6 h 30 min
